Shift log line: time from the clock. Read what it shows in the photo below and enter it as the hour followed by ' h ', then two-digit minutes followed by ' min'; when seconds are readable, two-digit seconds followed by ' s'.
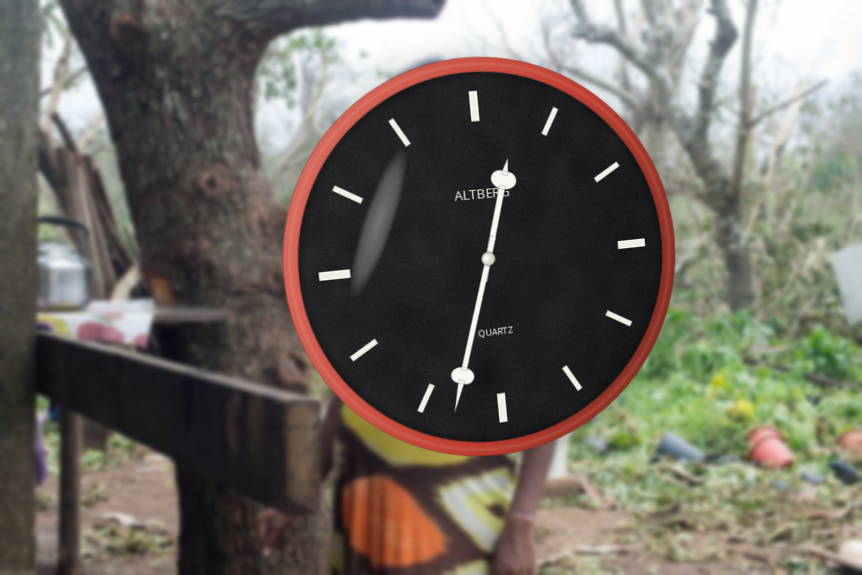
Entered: 12 h 33 min
